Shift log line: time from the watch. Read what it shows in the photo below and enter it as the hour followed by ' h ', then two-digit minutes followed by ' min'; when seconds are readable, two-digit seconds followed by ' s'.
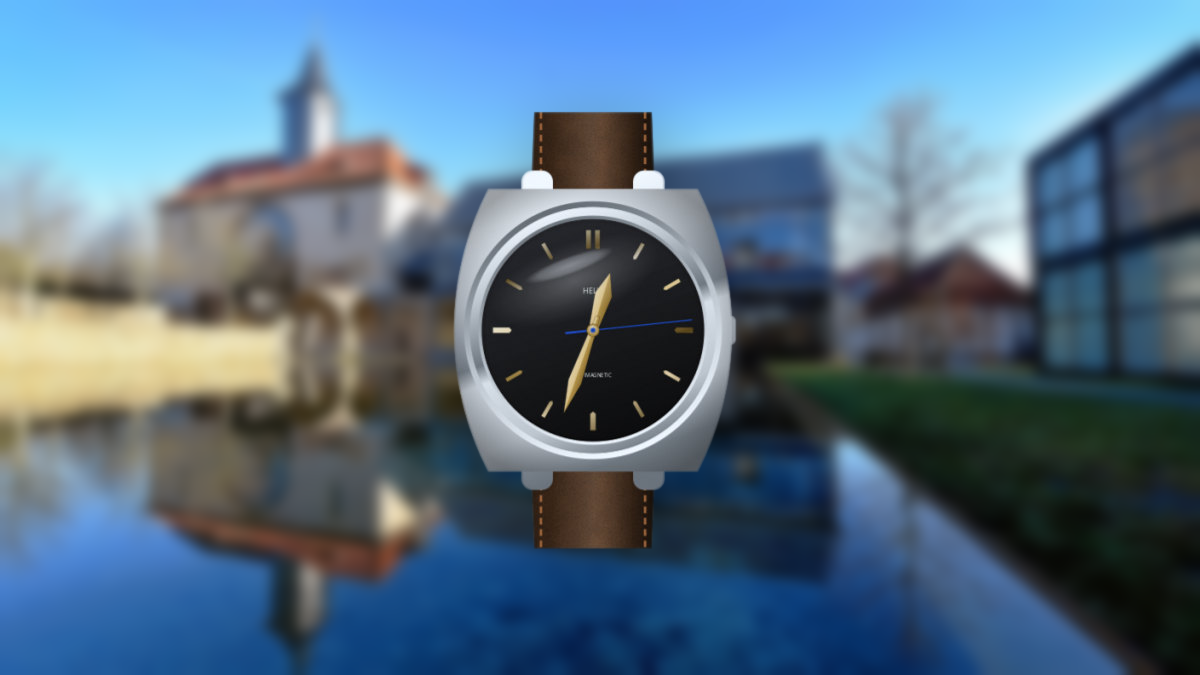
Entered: 12 h 33 min 14 s
